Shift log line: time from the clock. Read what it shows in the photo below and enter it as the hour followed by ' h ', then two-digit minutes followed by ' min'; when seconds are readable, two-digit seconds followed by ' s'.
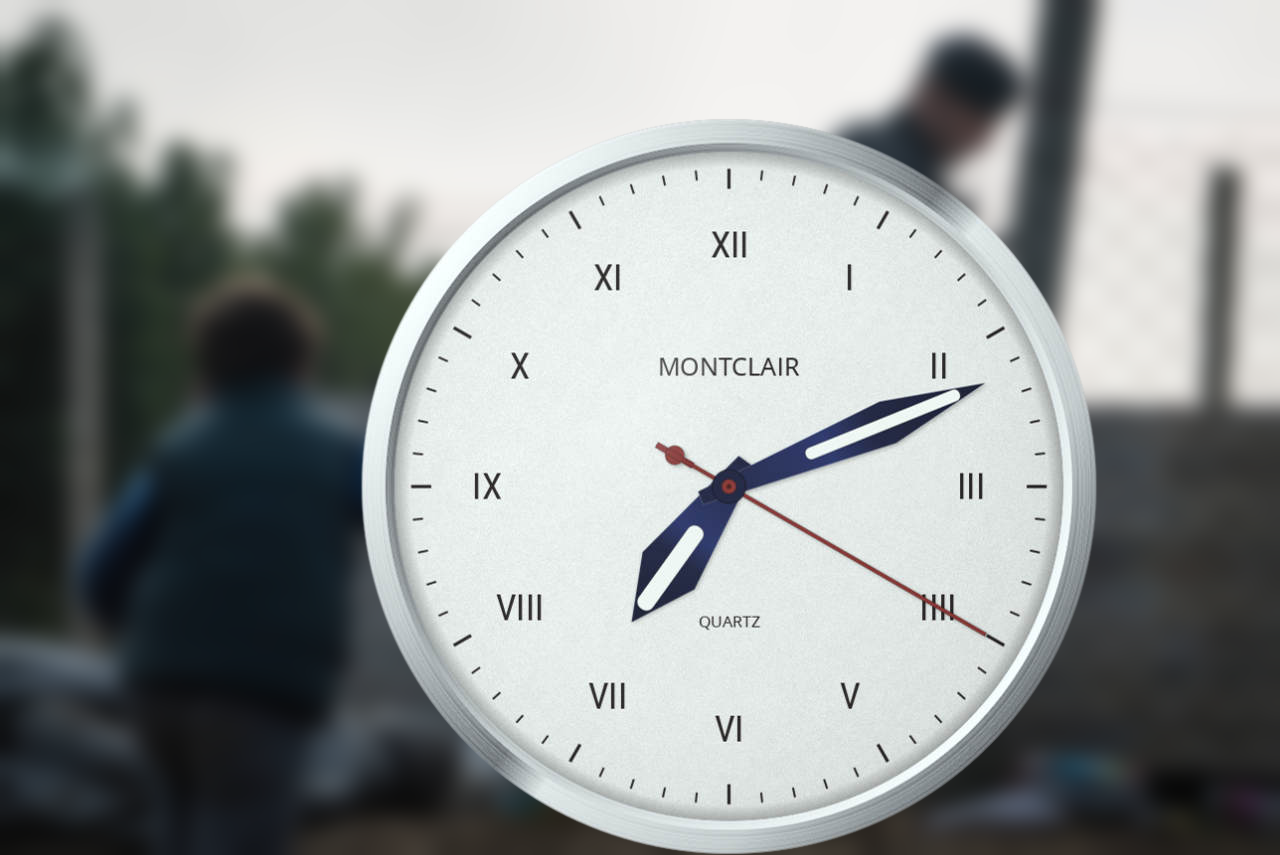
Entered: 7 h 11 min 20 s
